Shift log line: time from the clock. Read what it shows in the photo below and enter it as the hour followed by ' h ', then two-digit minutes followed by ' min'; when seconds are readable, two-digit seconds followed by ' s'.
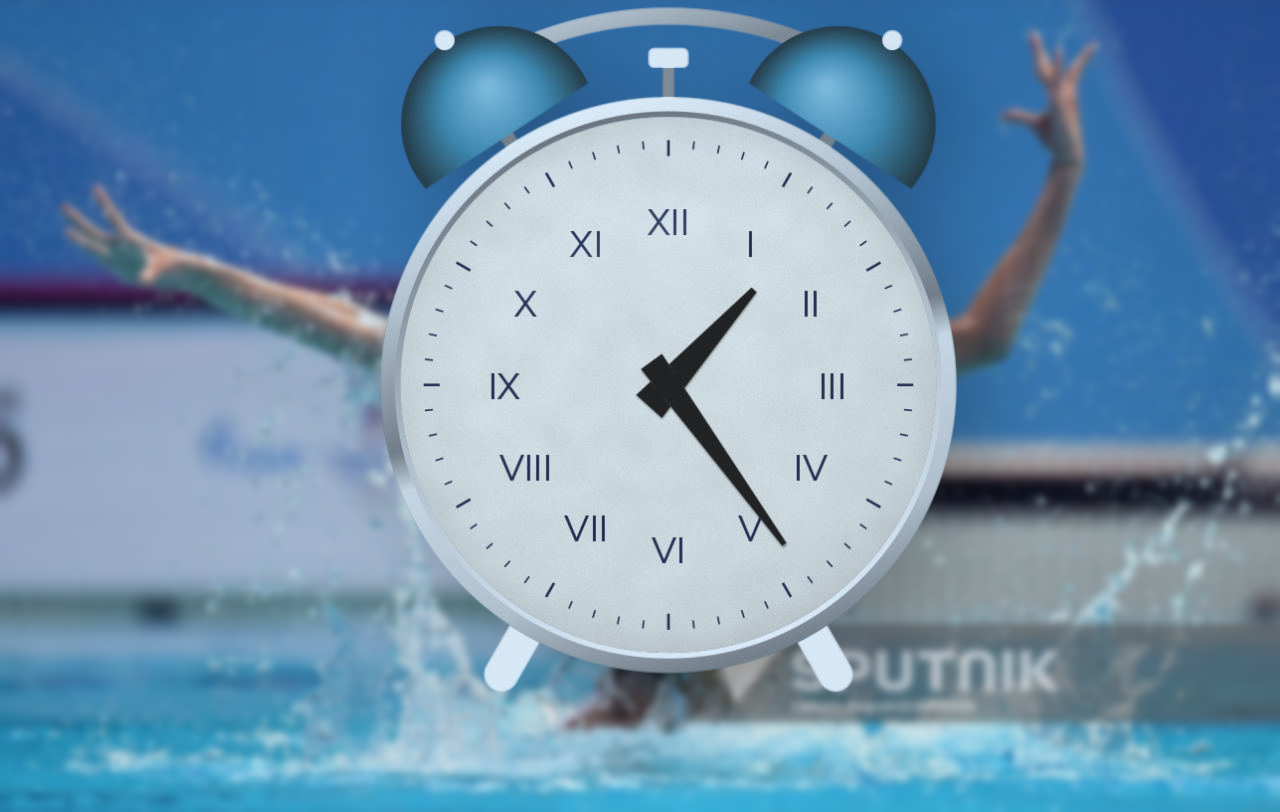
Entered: 1 h 24 min
